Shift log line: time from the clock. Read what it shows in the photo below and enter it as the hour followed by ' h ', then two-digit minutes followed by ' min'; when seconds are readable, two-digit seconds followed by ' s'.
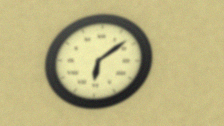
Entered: 6 h 08 min
